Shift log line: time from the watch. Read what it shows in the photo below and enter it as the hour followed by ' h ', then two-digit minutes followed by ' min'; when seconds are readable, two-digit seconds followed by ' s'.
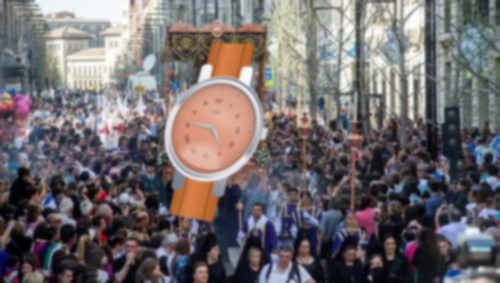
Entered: 4 h 46 min
